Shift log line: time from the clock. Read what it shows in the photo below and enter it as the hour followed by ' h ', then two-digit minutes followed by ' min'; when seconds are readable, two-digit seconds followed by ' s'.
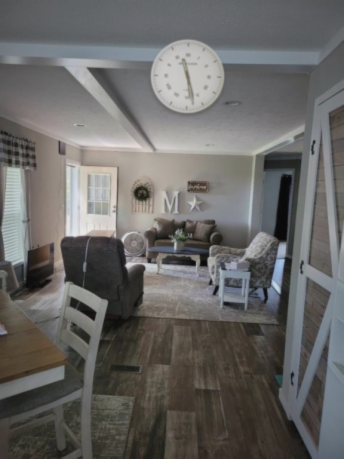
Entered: 11 h 28 min
